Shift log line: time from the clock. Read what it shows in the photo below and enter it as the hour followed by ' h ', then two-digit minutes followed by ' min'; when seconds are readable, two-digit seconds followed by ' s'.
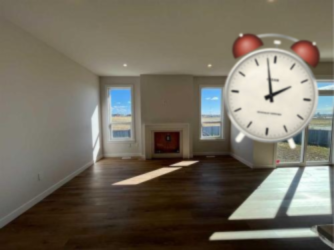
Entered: 1 h 58 min
